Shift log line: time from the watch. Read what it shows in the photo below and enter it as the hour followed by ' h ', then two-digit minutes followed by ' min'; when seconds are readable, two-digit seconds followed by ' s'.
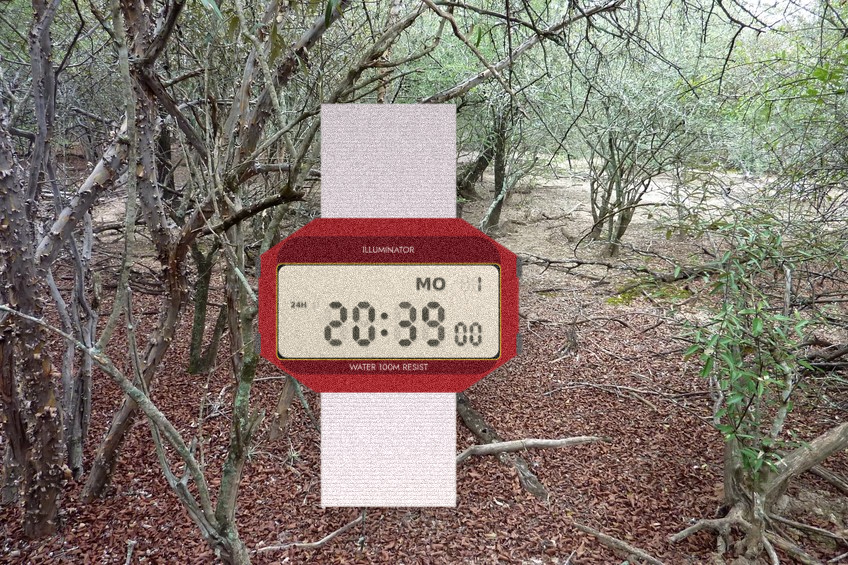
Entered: 20 h 39 min 00 s
